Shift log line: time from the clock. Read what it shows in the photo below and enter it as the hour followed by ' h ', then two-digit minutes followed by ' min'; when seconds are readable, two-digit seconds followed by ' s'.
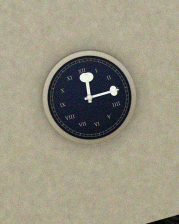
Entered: 12 h 15 min
